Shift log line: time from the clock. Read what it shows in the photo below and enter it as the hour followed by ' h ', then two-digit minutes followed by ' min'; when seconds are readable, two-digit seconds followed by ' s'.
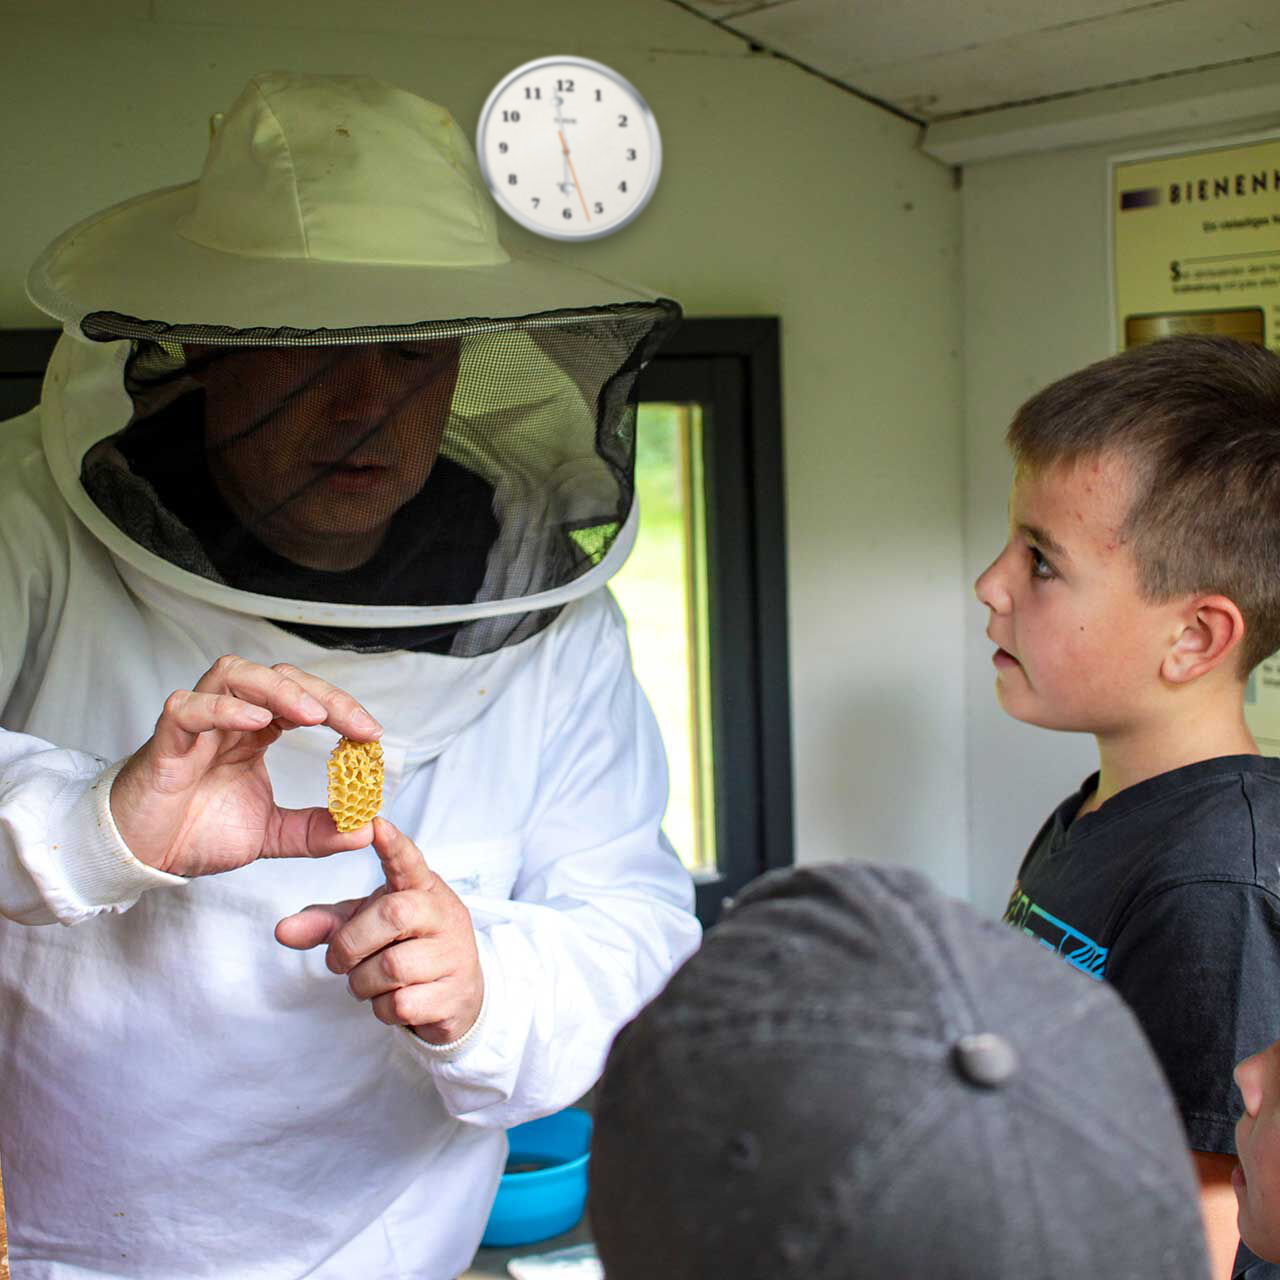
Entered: 5 h 58 min 27 s
